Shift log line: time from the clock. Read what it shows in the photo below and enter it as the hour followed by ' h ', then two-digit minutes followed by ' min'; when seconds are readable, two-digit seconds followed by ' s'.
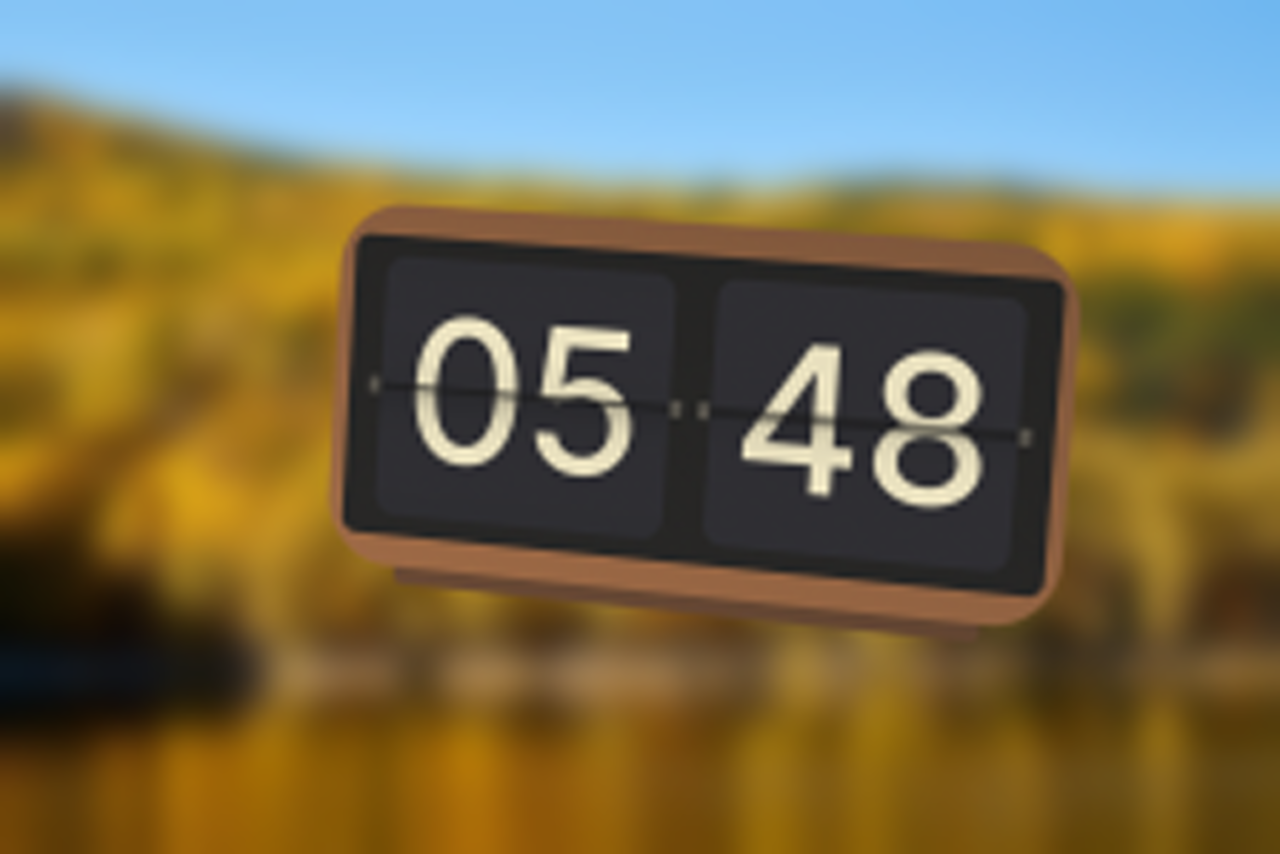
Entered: 5 h 48 min
